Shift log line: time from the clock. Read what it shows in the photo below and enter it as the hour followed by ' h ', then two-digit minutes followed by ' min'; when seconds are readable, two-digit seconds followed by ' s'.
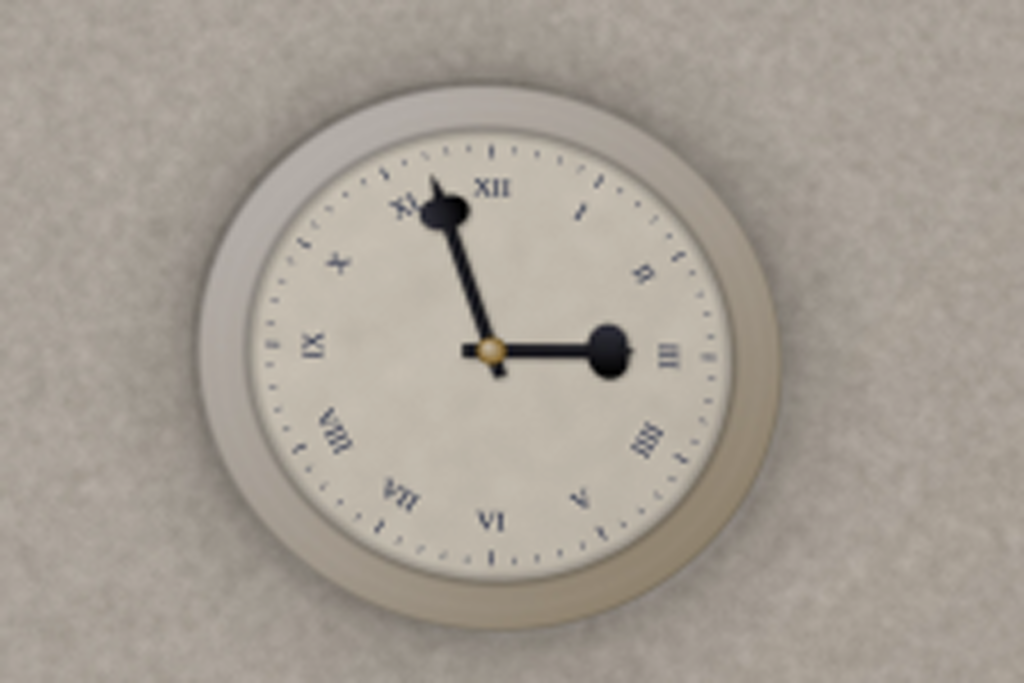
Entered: 2 h 57 min
